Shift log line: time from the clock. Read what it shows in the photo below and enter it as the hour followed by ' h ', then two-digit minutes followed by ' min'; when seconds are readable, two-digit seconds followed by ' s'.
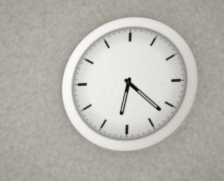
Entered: 6 h 22 min
